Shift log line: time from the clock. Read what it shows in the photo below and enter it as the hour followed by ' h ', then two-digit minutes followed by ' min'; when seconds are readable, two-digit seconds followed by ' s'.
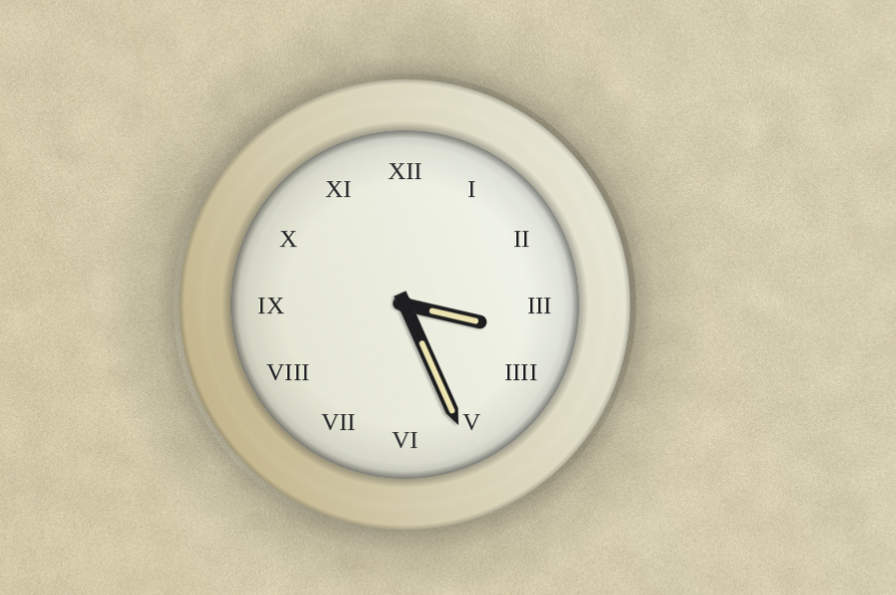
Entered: 3 h 26 min
